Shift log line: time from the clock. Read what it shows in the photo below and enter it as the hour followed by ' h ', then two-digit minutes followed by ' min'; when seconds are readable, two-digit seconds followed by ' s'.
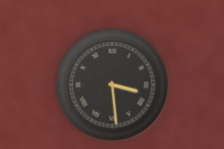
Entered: 3 h 29 min
